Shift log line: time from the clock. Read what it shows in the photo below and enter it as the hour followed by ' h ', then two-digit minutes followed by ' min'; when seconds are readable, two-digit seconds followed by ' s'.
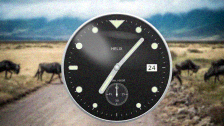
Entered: 7 h 07 min
